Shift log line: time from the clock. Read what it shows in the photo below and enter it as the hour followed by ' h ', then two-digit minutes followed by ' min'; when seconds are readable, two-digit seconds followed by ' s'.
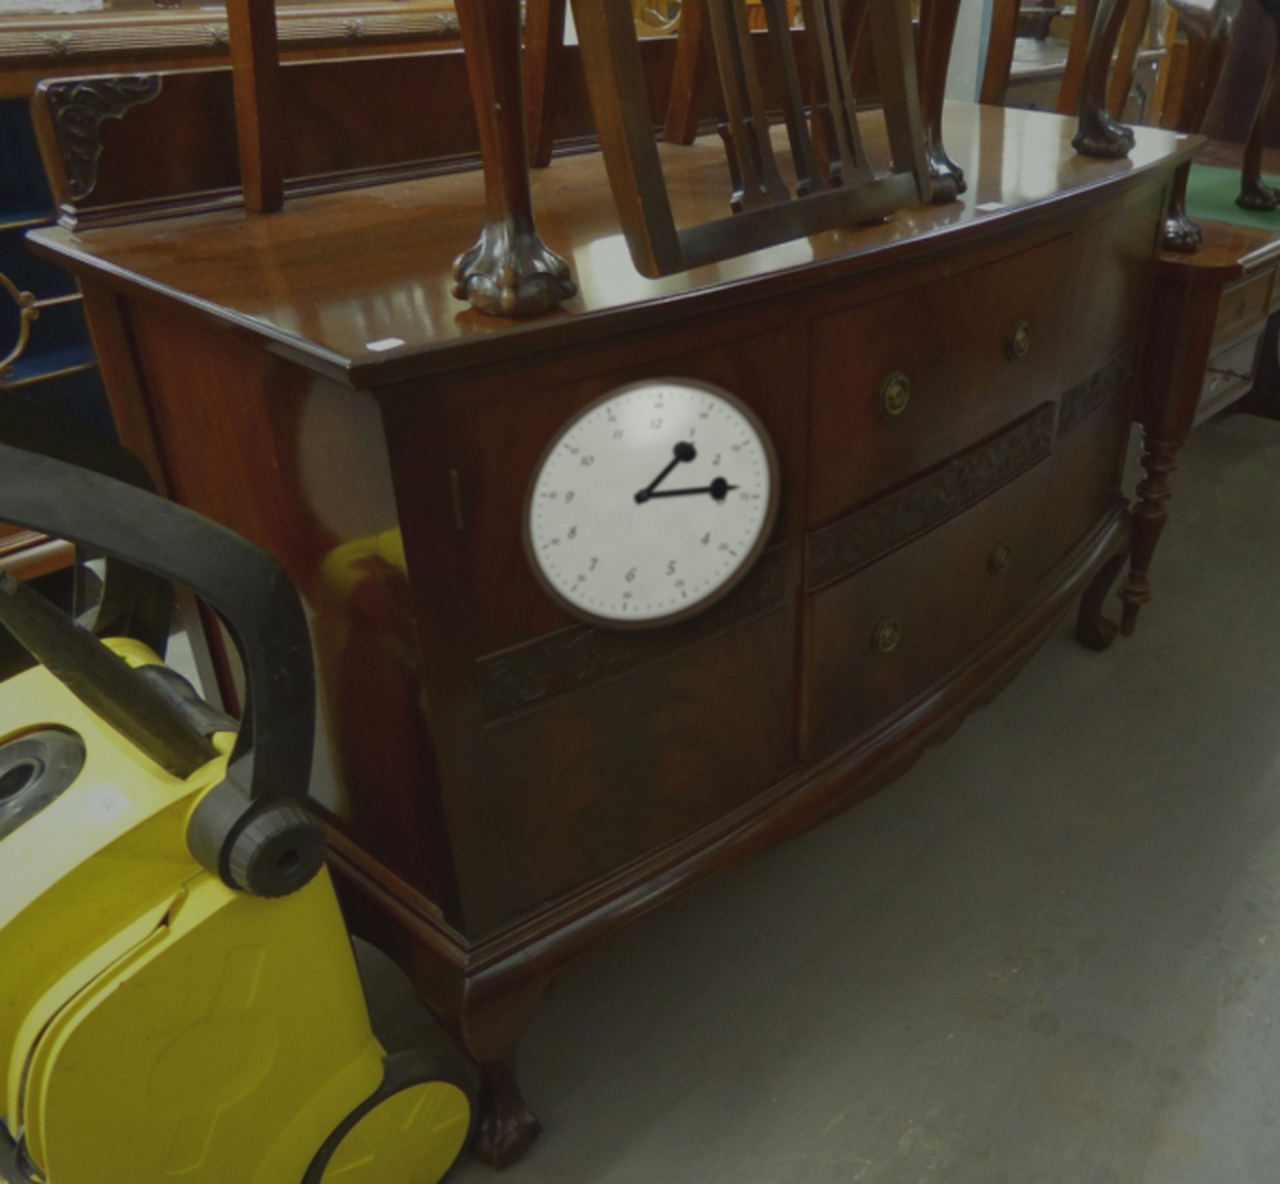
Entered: 1 h 14 min
